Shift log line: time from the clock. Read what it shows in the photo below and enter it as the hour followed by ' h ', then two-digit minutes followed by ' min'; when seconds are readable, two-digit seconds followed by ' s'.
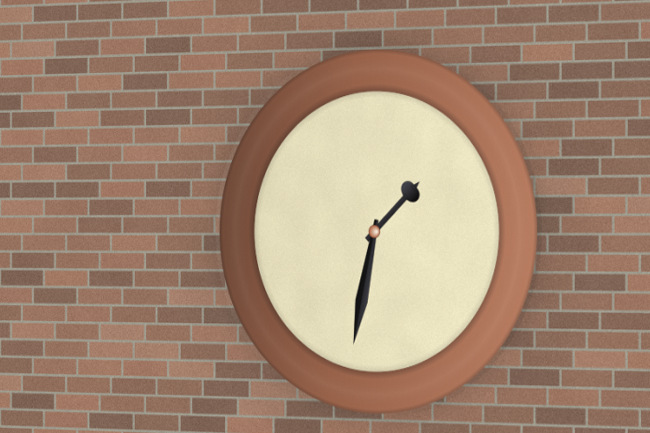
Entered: 1 h 32 min
